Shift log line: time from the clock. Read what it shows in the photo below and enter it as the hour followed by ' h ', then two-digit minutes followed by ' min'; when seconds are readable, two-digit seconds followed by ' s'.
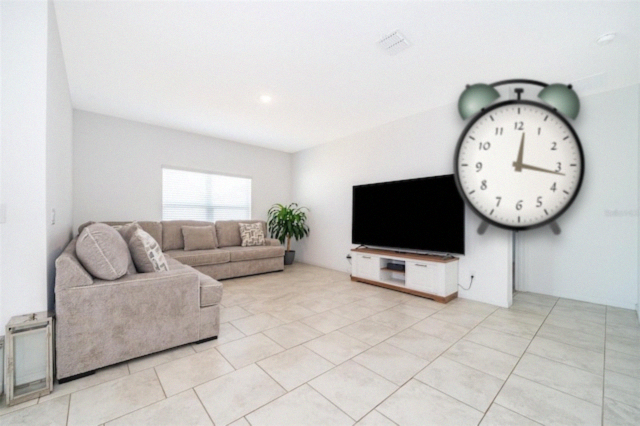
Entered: 12 h 17 min
